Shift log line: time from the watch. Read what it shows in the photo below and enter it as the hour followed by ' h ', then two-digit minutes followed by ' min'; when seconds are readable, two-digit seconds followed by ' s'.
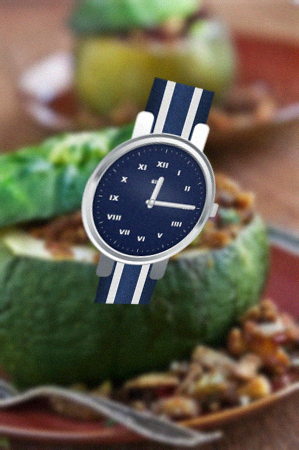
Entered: 12 h 15 min
